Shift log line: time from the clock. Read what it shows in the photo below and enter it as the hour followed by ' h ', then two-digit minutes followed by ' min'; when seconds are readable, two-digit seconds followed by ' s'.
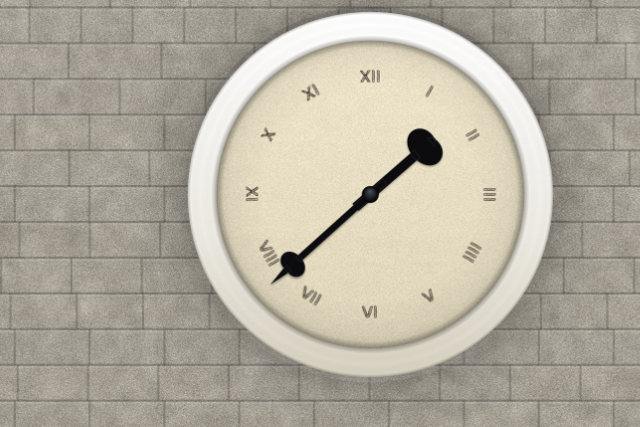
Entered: 1 h 38 min
